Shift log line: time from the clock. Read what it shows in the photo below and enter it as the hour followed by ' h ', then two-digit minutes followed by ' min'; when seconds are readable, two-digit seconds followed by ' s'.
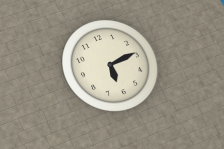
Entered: 6 h 14 min
